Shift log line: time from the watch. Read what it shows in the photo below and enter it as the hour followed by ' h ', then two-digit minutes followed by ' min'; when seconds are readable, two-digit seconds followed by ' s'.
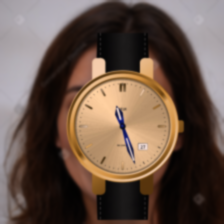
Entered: 11 h 27 min
